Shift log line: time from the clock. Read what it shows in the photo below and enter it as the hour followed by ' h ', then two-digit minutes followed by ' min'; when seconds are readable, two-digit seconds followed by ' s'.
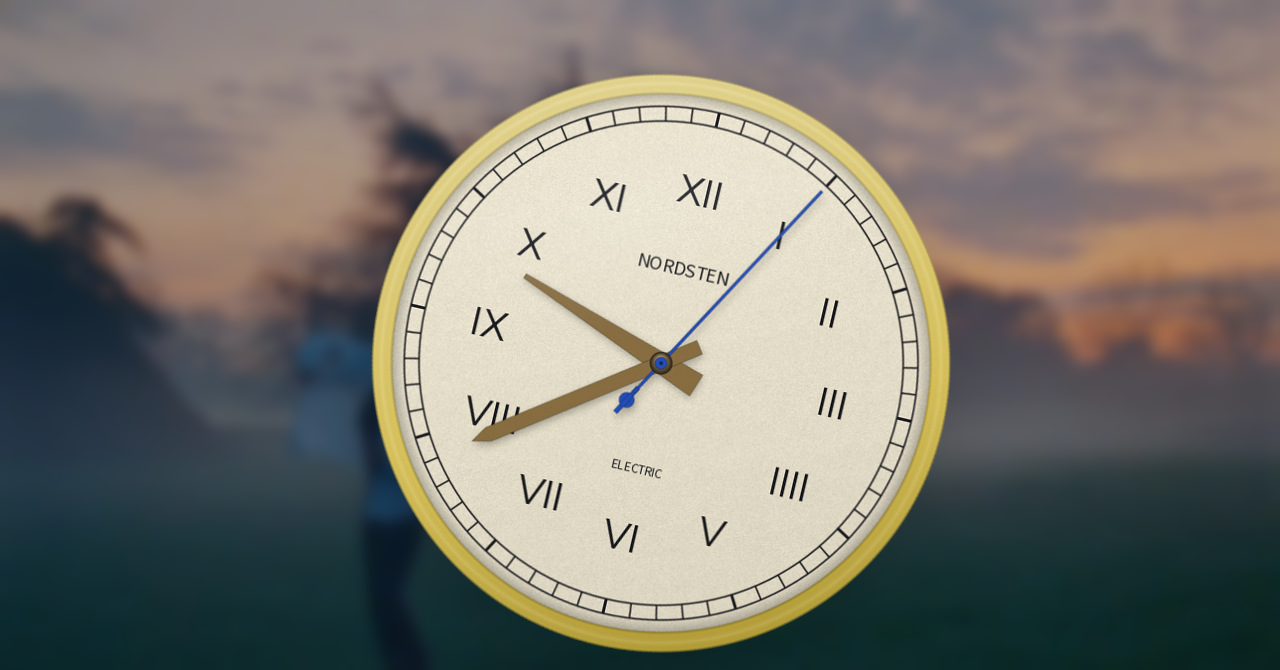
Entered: 9 h 39 min 05 s
